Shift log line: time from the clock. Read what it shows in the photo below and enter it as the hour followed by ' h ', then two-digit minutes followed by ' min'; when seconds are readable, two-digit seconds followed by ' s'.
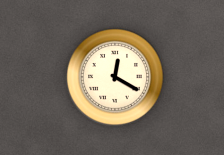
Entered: 12 h 20 min
